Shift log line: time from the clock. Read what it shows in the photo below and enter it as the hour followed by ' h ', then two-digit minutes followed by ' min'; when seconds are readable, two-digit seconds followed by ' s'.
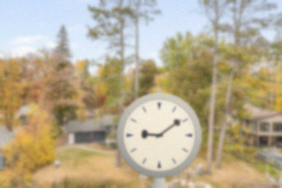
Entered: 9 h 09 min
